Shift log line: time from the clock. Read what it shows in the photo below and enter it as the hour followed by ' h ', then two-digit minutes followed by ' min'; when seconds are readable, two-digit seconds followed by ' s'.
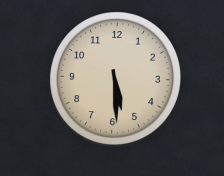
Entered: 5 h 29 min
